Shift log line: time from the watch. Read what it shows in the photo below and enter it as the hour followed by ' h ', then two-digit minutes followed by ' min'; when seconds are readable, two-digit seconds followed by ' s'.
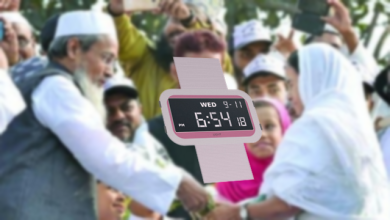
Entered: 6 h 54 min 18 s
